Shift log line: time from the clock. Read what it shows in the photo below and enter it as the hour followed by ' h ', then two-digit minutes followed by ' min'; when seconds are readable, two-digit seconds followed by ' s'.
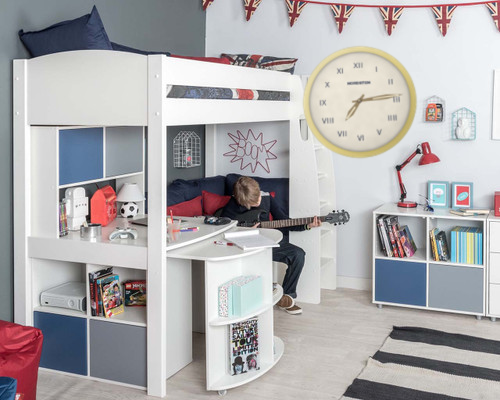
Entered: 7 h 14 min
